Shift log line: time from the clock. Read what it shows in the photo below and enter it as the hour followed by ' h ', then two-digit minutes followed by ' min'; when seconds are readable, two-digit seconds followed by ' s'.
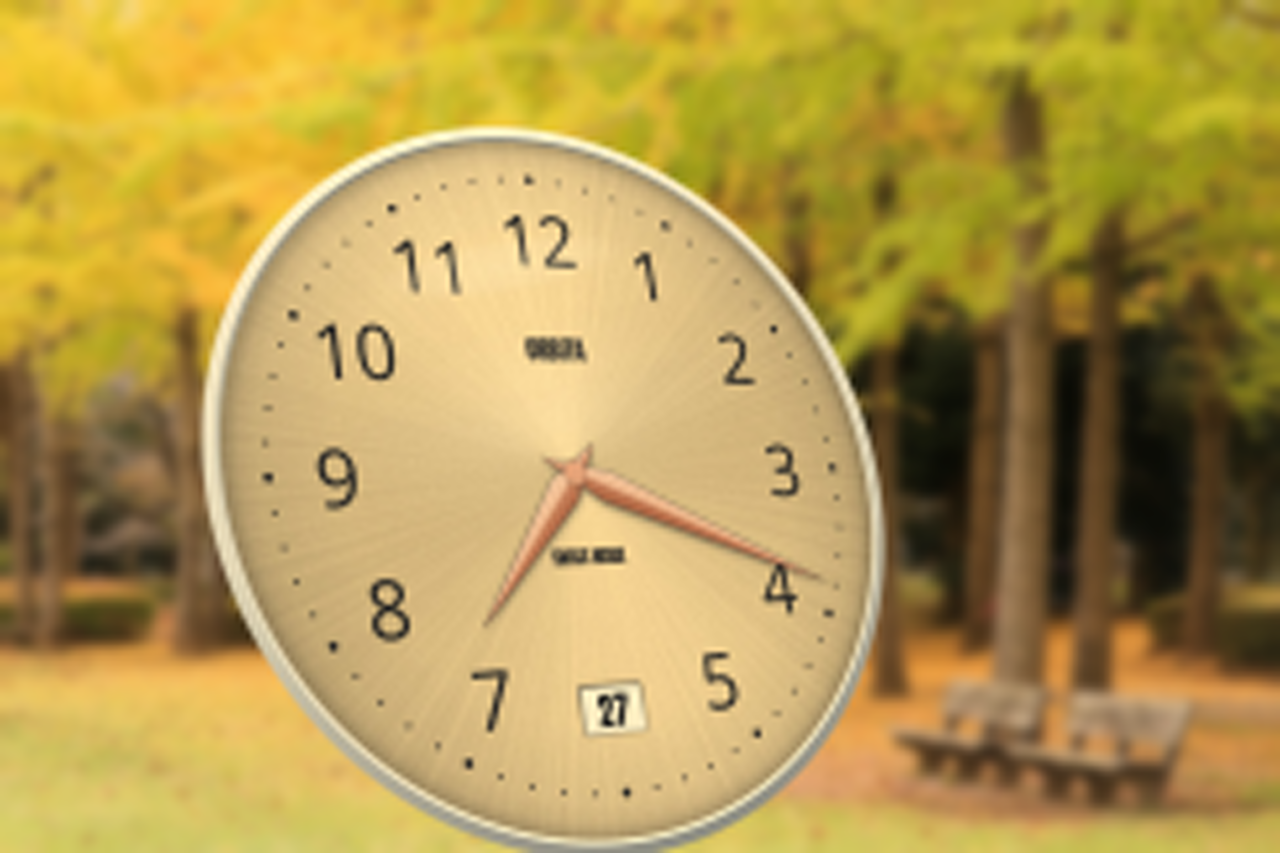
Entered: 7 h 19 min
